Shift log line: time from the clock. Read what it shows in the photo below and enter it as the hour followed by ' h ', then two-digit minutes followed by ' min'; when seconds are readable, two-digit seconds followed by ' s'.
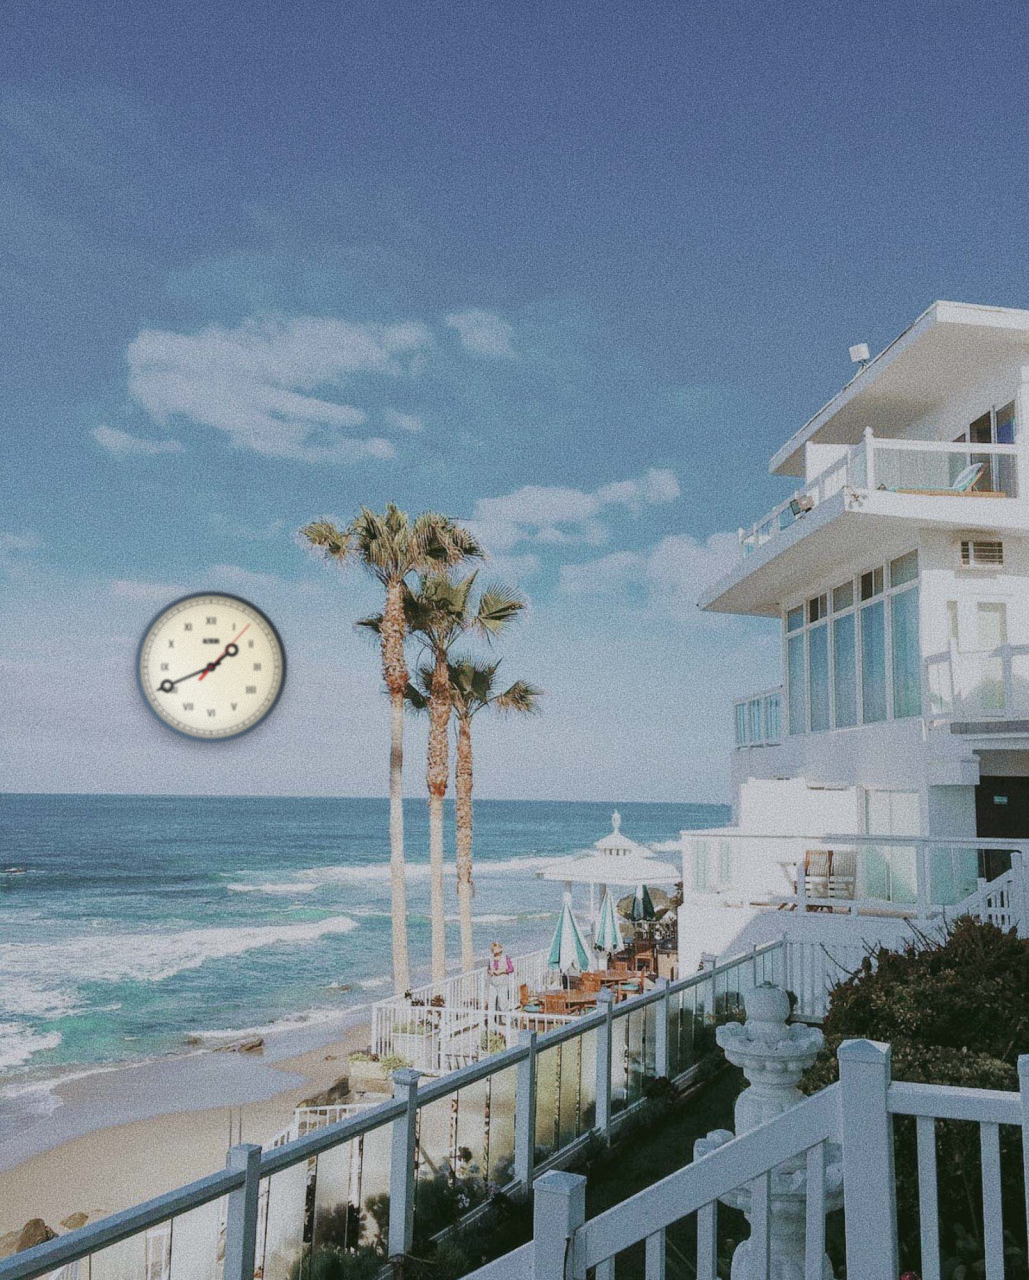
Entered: 1 h 41 min 07 s
